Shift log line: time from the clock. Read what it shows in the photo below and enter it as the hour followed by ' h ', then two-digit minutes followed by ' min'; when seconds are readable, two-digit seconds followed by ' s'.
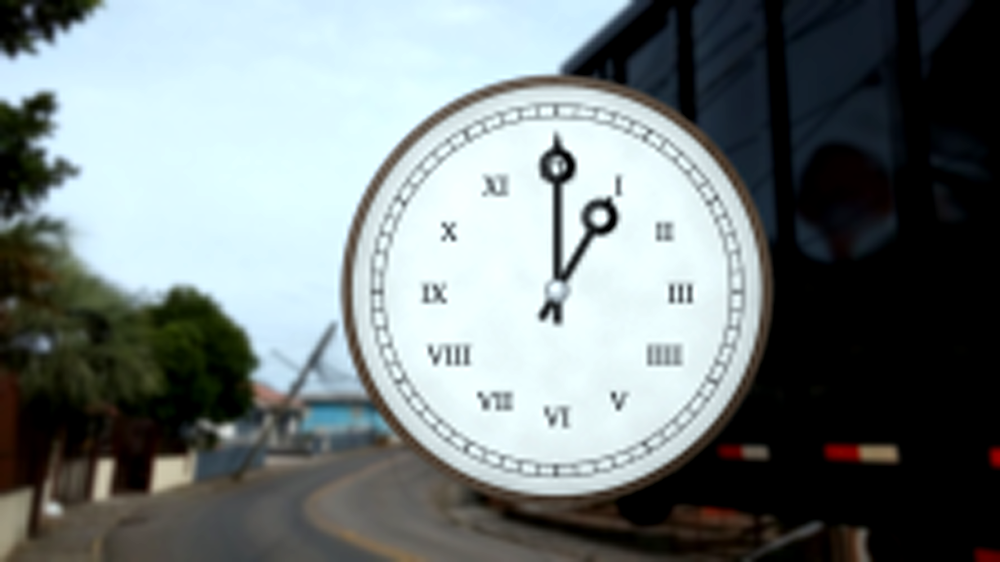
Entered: 1 h 00 min
